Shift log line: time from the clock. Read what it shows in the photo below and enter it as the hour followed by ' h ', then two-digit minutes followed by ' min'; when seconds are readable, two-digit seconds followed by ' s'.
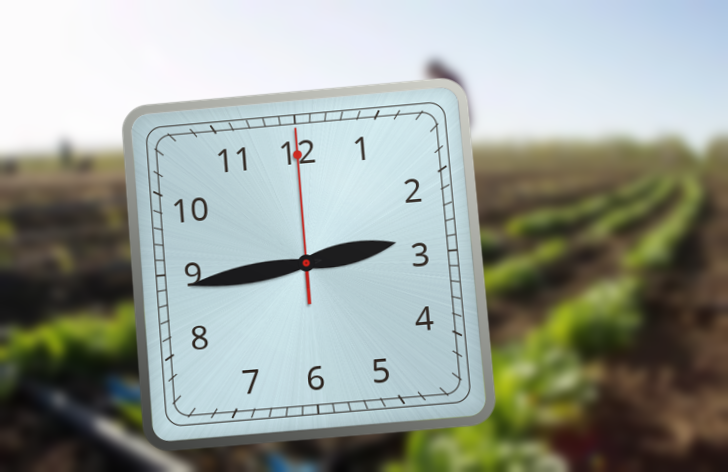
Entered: 2 h 44 min 00 s
